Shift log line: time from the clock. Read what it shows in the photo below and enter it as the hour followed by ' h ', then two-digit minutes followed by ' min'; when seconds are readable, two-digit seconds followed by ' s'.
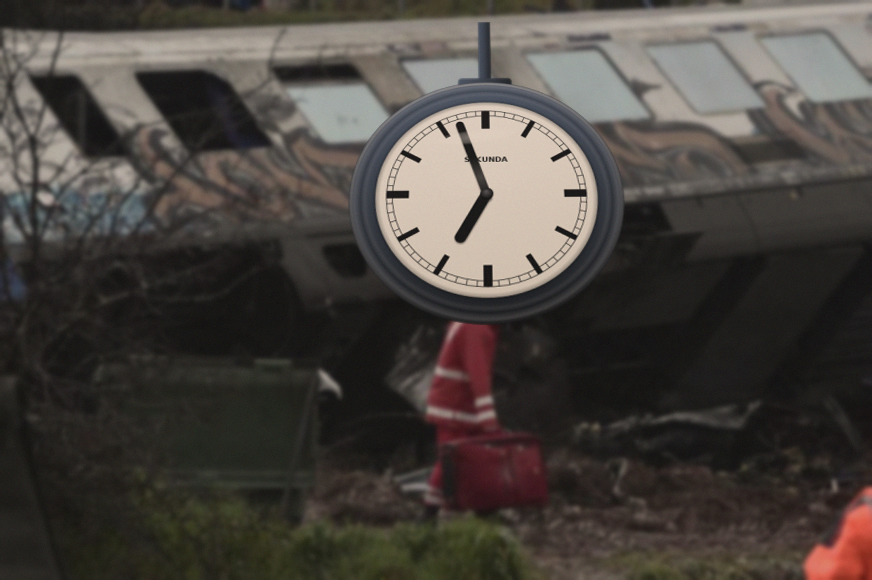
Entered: 6 h 57 min
